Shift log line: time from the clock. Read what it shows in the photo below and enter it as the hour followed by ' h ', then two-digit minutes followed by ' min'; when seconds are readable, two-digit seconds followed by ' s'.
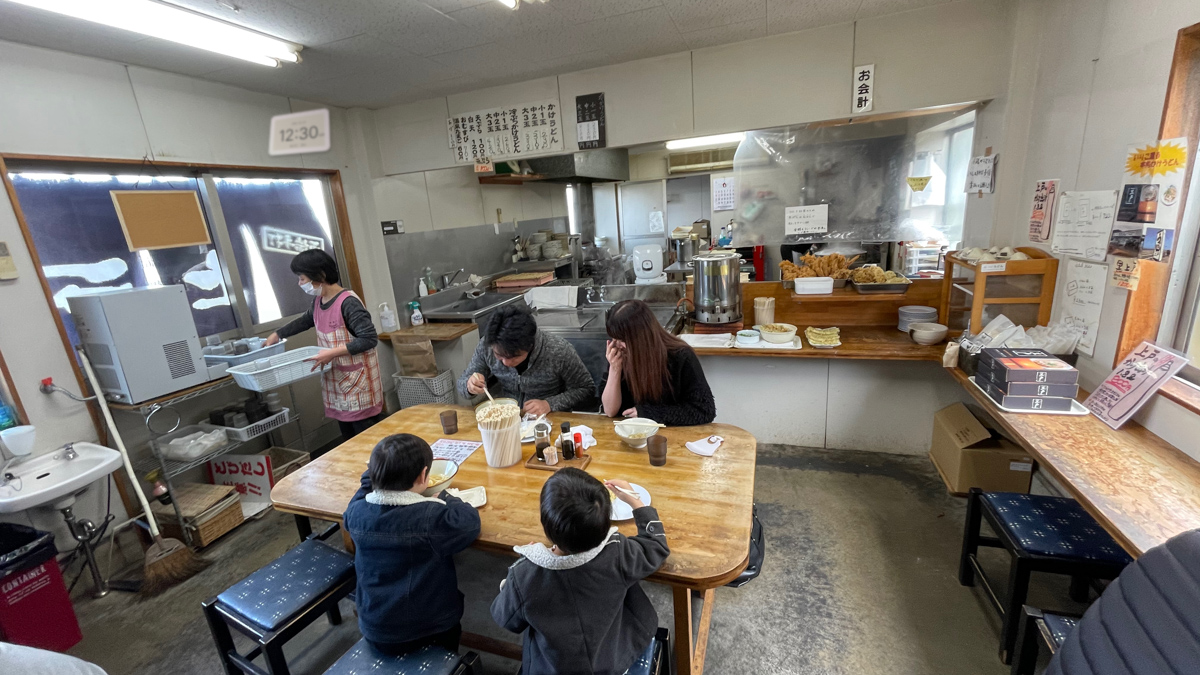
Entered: 12 h 30 min
